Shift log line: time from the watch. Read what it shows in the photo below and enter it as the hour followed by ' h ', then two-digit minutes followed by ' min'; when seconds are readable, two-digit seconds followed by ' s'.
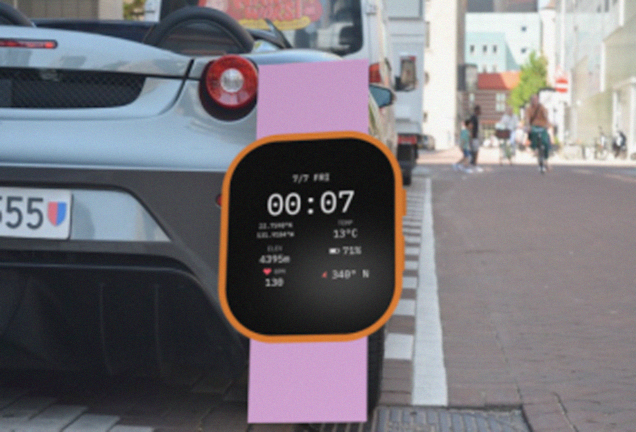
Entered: 0 h 07 min
